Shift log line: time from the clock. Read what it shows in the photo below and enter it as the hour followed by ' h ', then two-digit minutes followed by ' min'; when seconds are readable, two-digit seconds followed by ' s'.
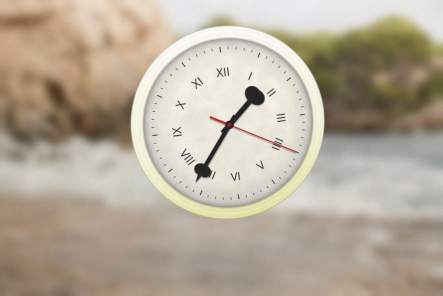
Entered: 1 h 36 min 20 s
